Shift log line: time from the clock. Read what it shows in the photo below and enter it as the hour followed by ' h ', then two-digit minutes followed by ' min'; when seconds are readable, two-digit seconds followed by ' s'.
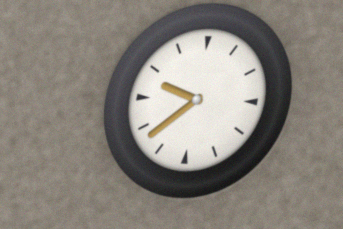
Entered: 9 h 38 min
